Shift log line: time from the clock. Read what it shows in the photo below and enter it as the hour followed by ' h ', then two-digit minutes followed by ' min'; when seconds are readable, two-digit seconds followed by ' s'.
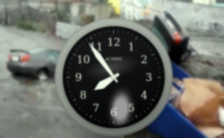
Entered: 7 h 54 min
